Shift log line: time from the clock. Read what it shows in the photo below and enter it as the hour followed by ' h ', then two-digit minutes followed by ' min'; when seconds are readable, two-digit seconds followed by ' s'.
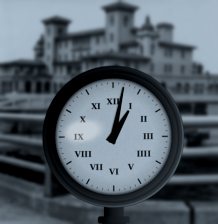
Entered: 1 h 02 min
